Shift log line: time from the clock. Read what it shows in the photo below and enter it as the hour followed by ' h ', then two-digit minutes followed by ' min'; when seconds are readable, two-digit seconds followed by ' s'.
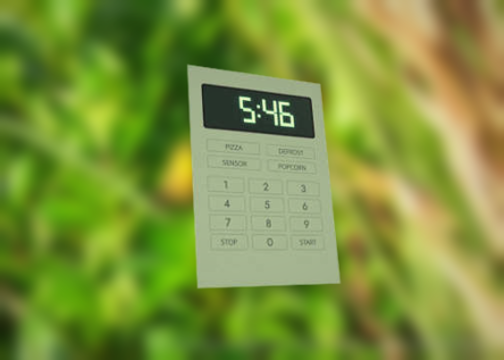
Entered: 5 h 46 min
